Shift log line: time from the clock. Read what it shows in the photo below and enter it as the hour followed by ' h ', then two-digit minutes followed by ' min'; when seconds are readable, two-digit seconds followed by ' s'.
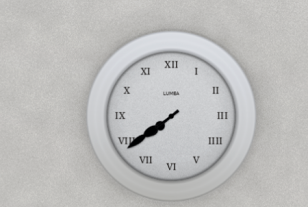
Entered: 7 h 39 min
